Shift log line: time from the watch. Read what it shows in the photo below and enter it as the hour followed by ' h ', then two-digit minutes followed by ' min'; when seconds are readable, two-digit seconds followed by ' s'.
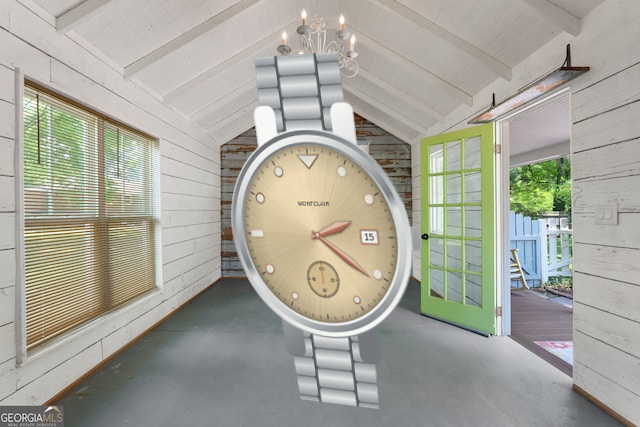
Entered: 2 h 21 min
